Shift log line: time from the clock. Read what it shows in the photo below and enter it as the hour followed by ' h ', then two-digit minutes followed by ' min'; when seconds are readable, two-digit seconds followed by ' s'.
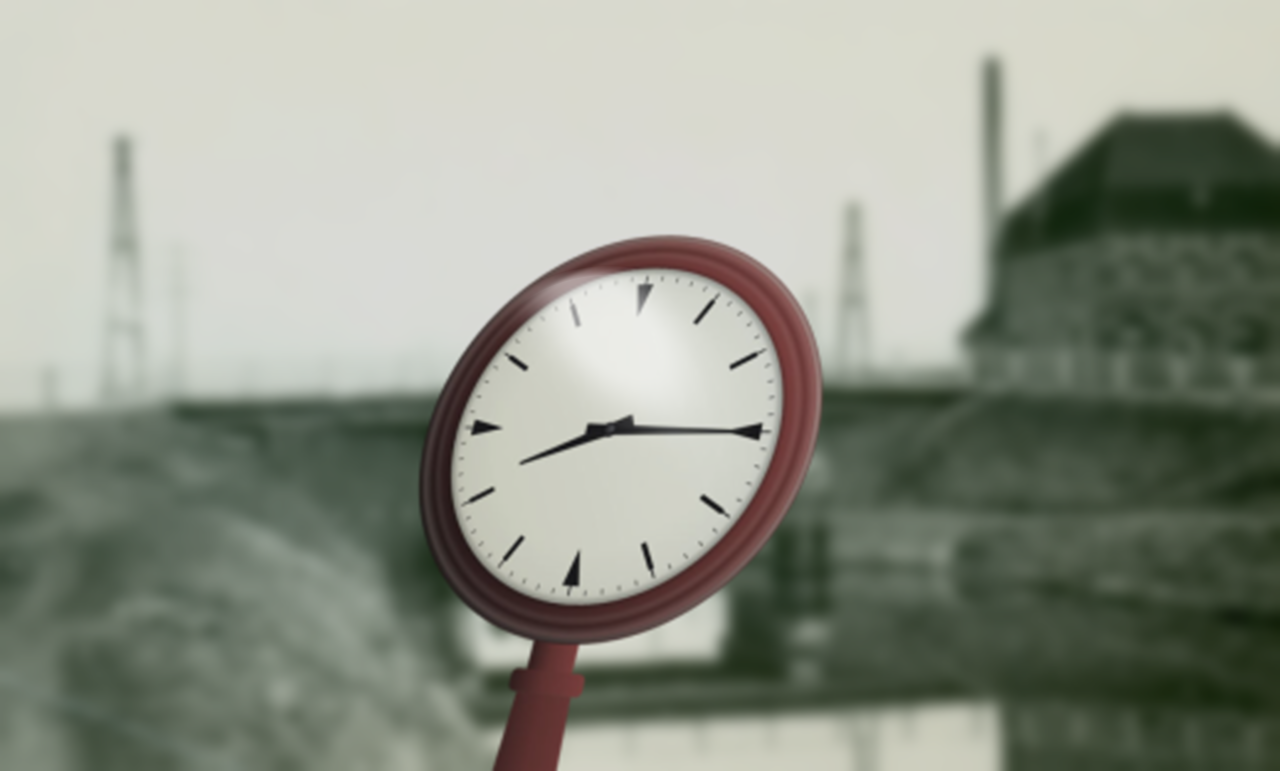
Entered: 8 h 15 min
